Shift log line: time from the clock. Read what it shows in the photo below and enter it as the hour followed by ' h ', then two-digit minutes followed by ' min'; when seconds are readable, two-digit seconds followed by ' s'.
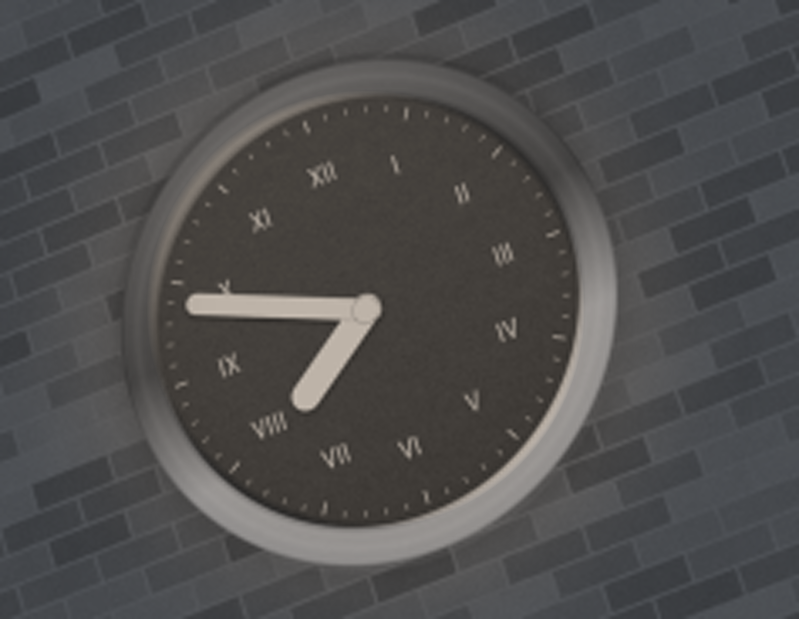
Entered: 7 h 49 min
